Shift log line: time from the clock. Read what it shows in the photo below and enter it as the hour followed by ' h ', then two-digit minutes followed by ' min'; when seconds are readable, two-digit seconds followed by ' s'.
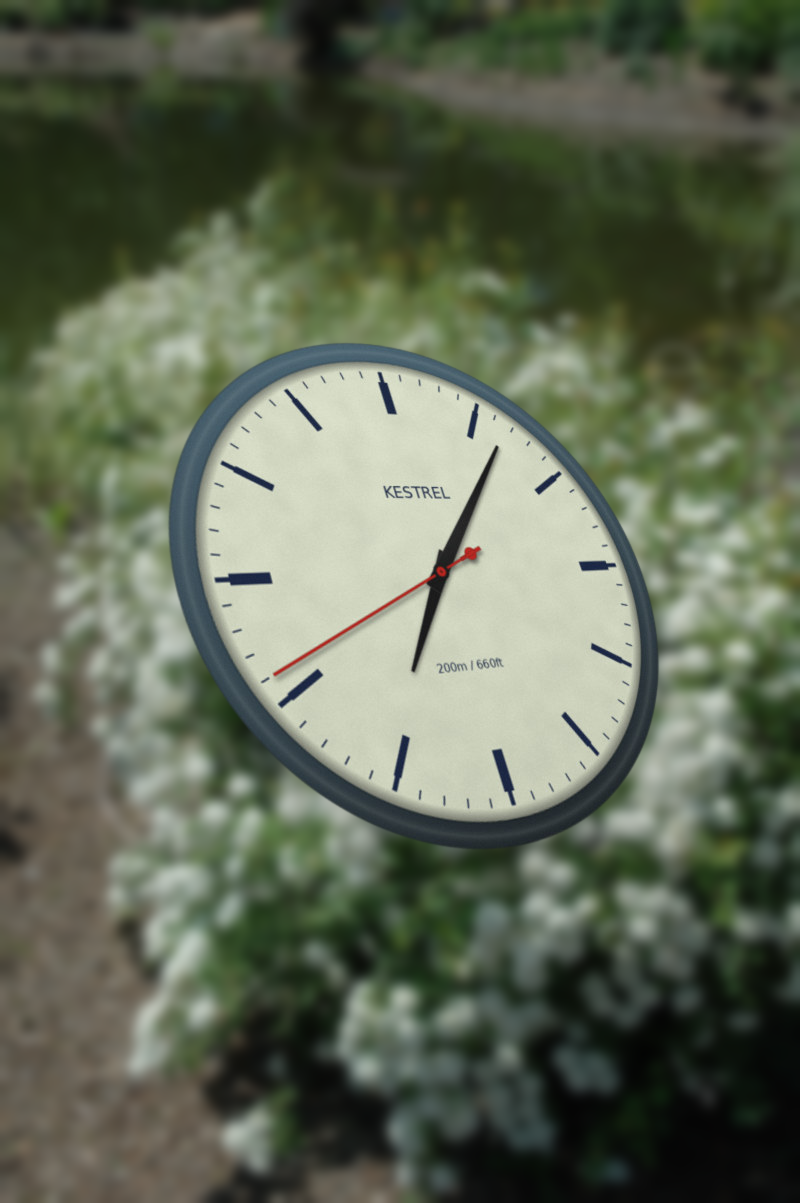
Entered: 7 h 06 min 41 s
